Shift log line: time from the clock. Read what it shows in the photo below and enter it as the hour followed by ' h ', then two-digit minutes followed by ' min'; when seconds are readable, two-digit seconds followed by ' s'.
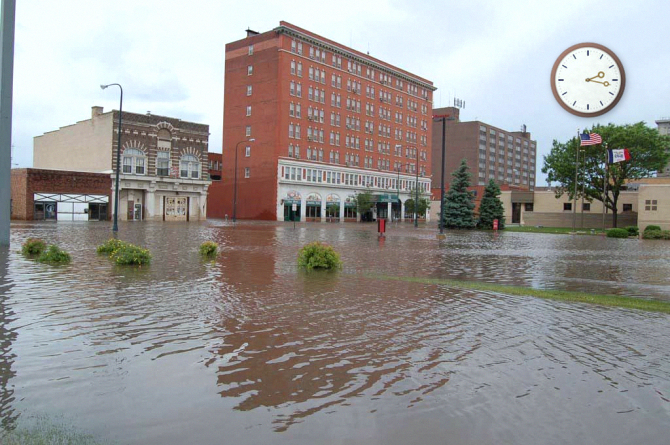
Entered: 2 h 17 min
